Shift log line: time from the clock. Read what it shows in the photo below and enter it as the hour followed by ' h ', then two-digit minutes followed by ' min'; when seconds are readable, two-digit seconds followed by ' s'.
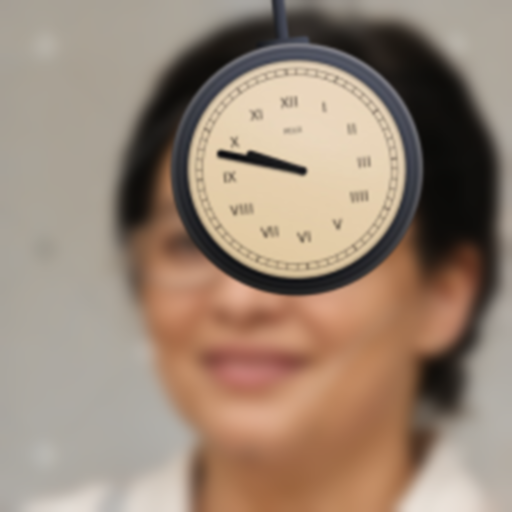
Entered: 9 h 48 min
